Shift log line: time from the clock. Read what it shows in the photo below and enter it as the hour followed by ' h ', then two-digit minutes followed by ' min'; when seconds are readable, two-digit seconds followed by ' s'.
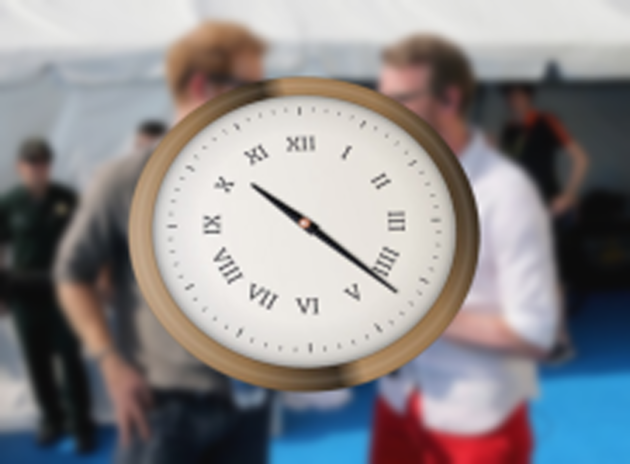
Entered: 10 h 22 min
